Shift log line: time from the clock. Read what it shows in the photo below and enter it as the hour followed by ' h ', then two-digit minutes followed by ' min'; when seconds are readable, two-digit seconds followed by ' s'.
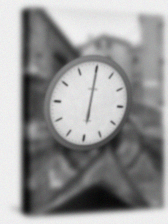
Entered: 6 h 00 min
